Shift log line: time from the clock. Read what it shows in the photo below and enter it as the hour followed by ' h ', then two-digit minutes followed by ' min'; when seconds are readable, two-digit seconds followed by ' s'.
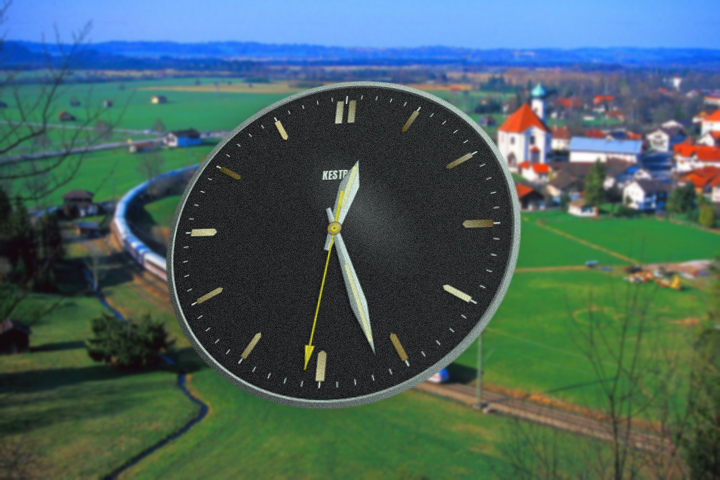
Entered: 12 h 26 min 31 s
